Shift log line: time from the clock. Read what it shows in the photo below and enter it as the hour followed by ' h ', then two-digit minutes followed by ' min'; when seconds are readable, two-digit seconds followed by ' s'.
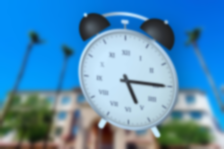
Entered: 5 h 15 min
